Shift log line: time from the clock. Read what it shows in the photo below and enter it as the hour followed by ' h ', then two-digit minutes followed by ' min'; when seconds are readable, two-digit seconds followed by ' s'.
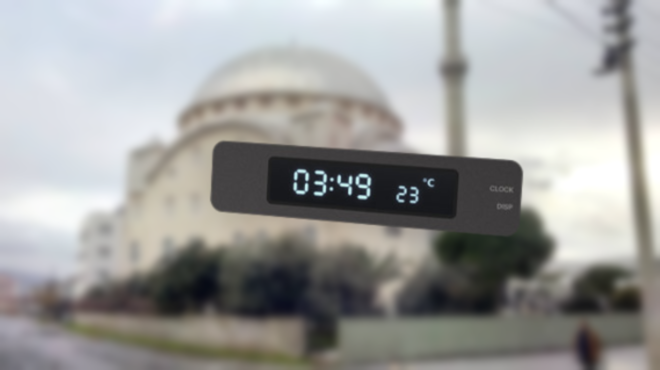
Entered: 3 h 49 min
